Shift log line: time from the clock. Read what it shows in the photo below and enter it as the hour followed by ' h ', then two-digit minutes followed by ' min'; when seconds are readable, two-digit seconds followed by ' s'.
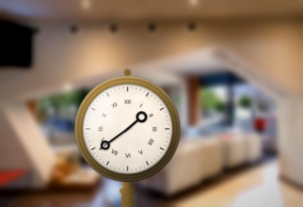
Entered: 1 h 39 min
